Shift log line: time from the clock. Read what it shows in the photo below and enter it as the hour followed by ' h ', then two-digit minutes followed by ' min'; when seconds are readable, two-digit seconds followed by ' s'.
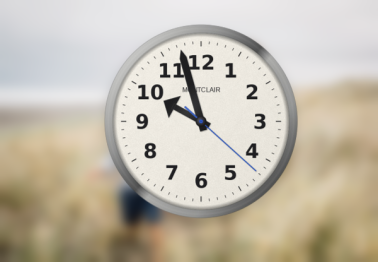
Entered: 9 h 57 min 22 s
